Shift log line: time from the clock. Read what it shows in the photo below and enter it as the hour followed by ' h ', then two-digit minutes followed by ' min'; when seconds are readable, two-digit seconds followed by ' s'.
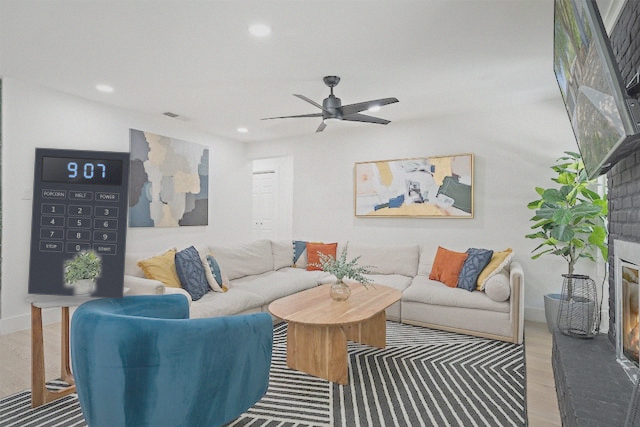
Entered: 9 h 07 min
